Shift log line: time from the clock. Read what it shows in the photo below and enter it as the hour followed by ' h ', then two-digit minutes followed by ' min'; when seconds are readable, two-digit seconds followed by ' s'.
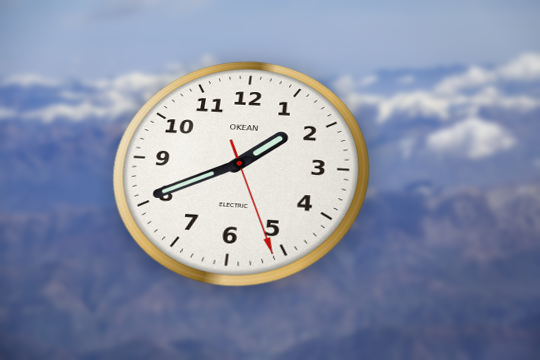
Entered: 1 h 40 min 26 s
